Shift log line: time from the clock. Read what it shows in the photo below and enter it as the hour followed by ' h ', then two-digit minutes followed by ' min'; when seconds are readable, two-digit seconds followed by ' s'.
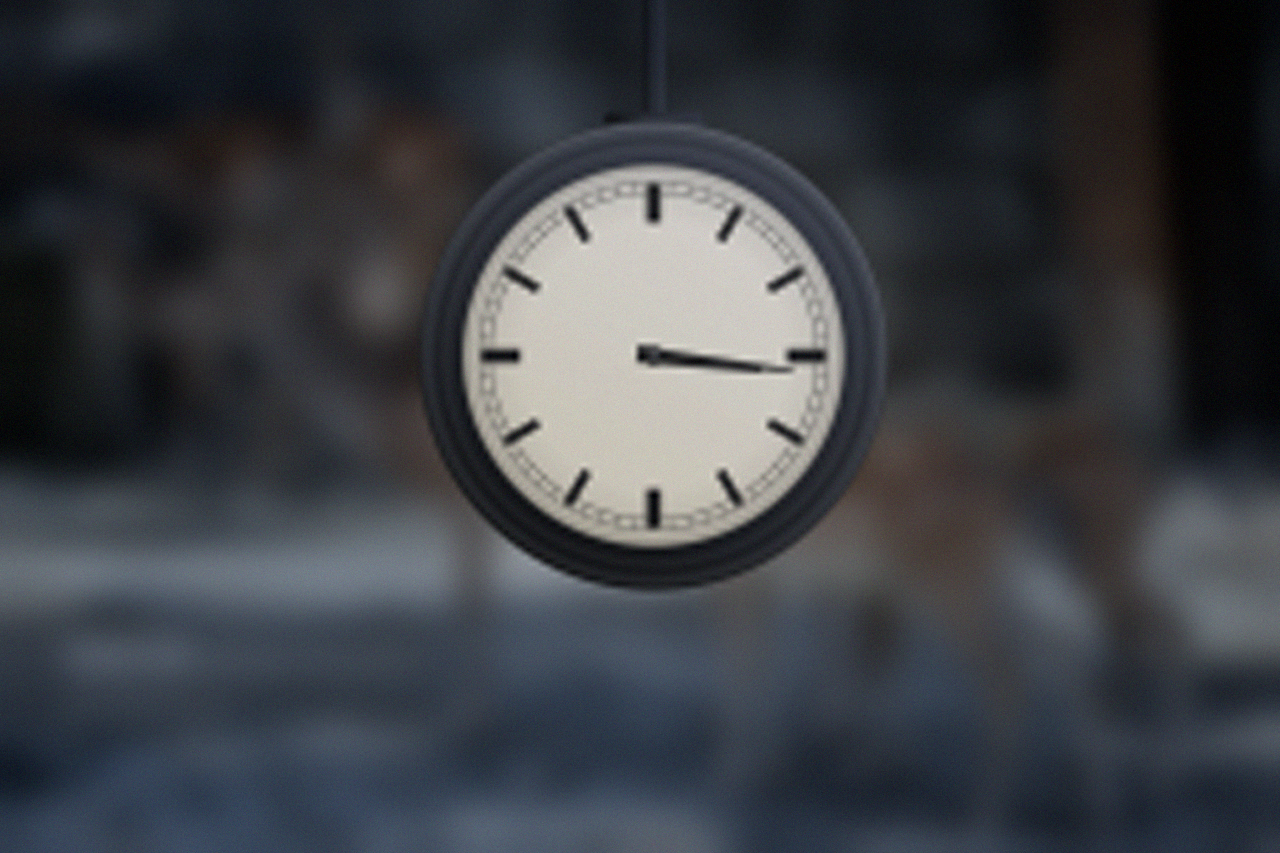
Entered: 3 h 16 min
